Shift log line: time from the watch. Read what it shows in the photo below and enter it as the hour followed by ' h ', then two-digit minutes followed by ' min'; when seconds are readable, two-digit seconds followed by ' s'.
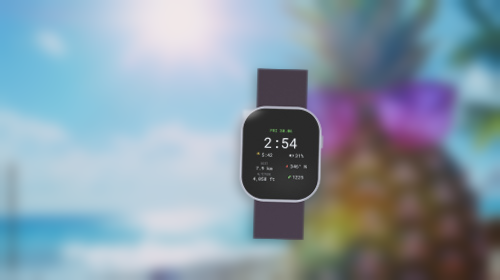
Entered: 2 h 54 min
